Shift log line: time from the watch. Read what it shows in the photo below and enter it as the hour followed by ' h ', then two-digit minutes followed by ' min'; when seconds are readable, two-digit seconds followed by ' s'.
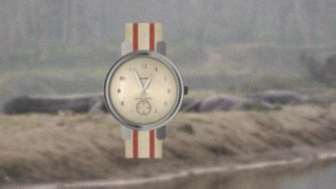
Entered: 12 h 56 min
